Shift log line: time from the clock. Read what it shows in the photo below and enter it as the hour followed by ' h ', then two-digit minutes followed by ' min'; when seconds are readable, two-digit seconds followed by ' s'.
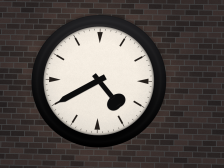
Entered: 4 h 40 min
